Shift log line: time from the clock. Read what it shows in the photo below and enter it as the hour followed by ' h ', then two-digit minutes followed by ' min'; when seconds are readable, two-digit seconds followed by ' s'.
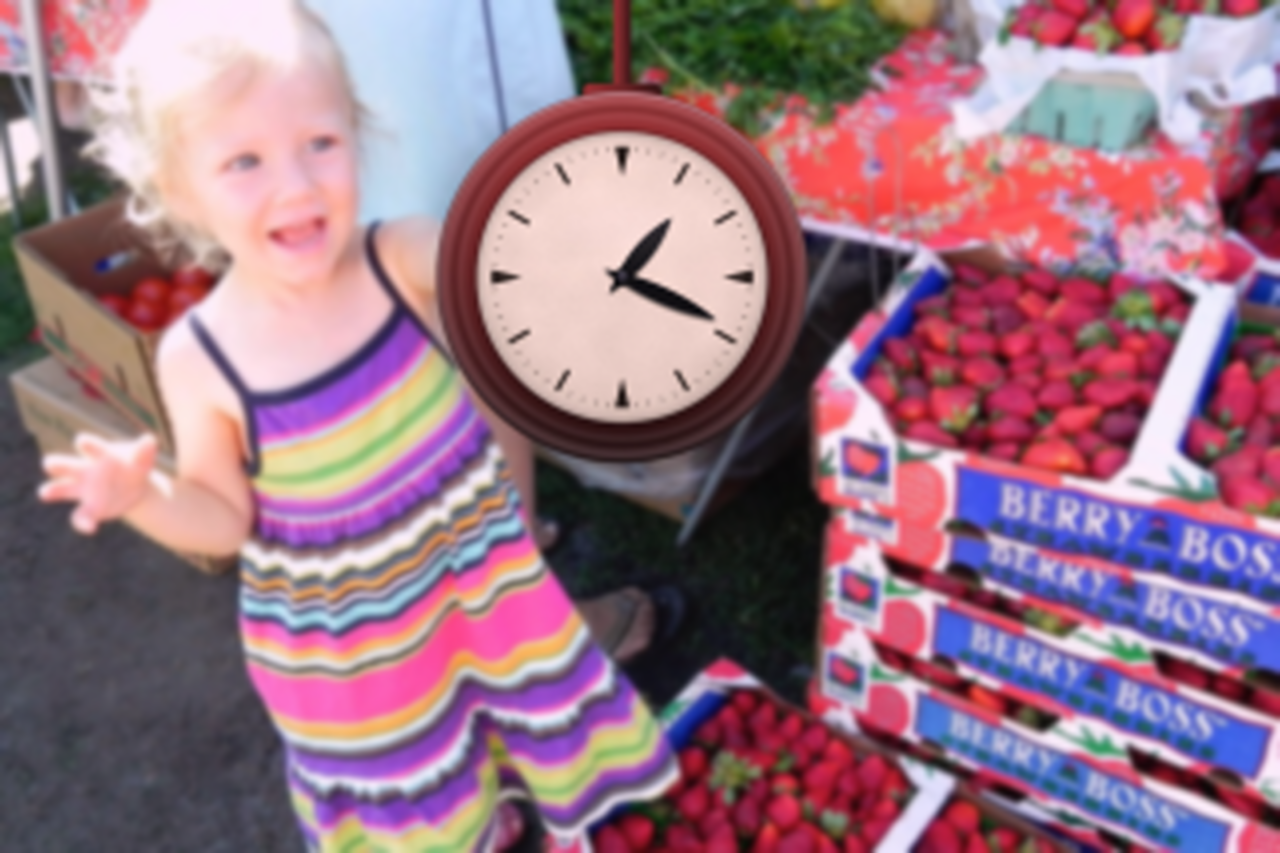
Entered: 1 h 19 min
